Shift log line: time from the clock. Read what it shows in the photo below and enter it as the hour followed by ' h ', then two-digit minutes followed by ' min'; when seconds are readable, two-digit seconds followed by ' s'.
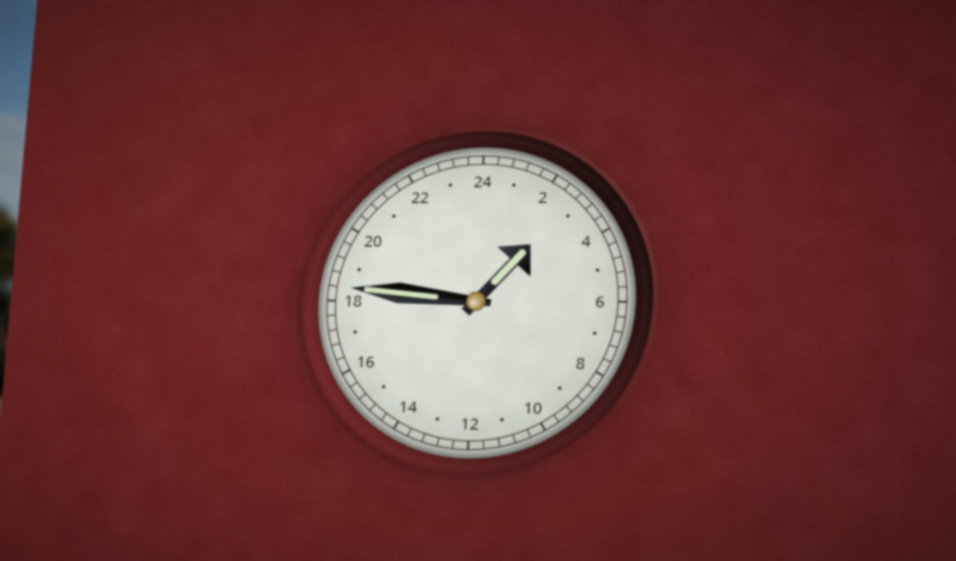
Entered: 2 h 46 min
